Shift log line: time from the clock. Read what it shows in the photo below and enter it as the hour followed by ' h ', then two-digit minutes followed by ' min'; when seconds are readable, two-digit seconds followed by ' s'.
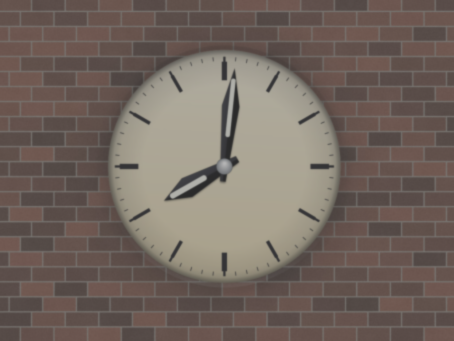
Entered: 8 h 01 min
